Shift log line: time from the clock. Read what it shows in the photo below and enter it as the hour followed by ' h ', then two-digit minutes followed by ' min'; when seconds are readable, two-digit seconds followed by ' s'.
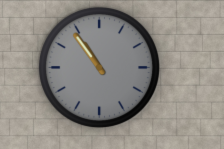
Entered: 10 h 54 min
